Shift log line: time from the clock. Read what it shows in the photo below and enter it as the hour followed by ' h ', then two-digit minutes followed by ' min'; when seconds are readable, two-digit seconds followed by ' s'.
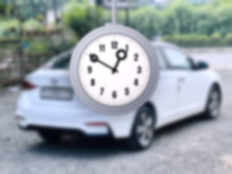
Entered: 12 h 50 min
